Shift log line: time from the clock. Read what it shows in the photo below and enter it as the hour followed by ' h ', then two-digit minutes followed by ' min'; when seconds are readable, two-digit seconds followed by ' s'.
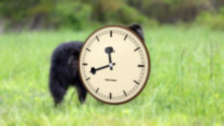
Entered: 11 h 42 min
